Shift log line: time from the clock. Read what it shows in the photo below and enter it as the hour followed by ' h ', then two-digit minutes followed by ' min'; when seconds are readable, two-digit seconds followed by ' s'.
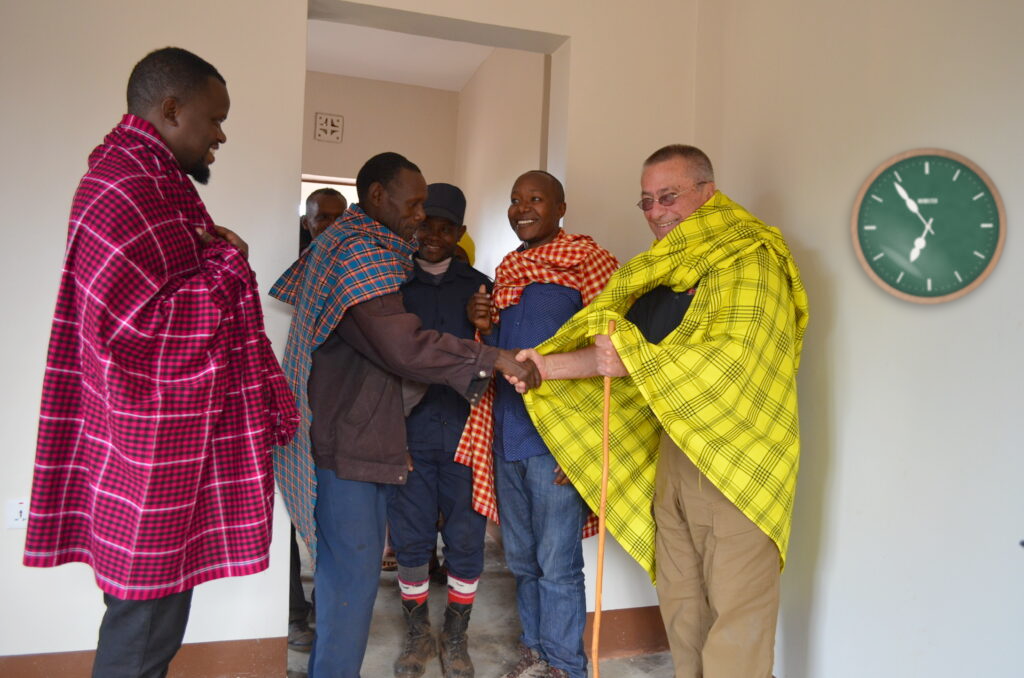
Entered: 6 h 54 min
